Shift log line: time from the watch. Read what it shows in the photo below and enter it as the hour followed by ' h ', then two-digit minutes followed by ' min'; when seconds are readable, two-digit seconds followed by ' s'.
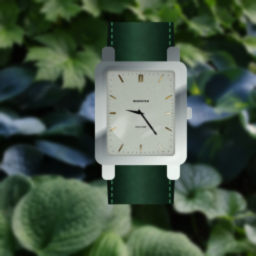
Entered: 9 h 24 min
